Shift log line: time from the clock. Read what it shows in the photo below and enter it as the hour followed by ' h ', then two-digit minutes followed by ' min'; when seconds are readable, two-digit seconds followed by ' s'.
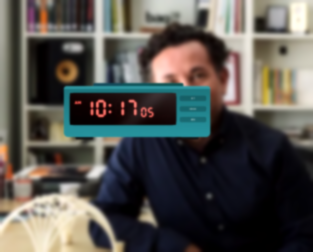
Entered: 10 h 17 min
